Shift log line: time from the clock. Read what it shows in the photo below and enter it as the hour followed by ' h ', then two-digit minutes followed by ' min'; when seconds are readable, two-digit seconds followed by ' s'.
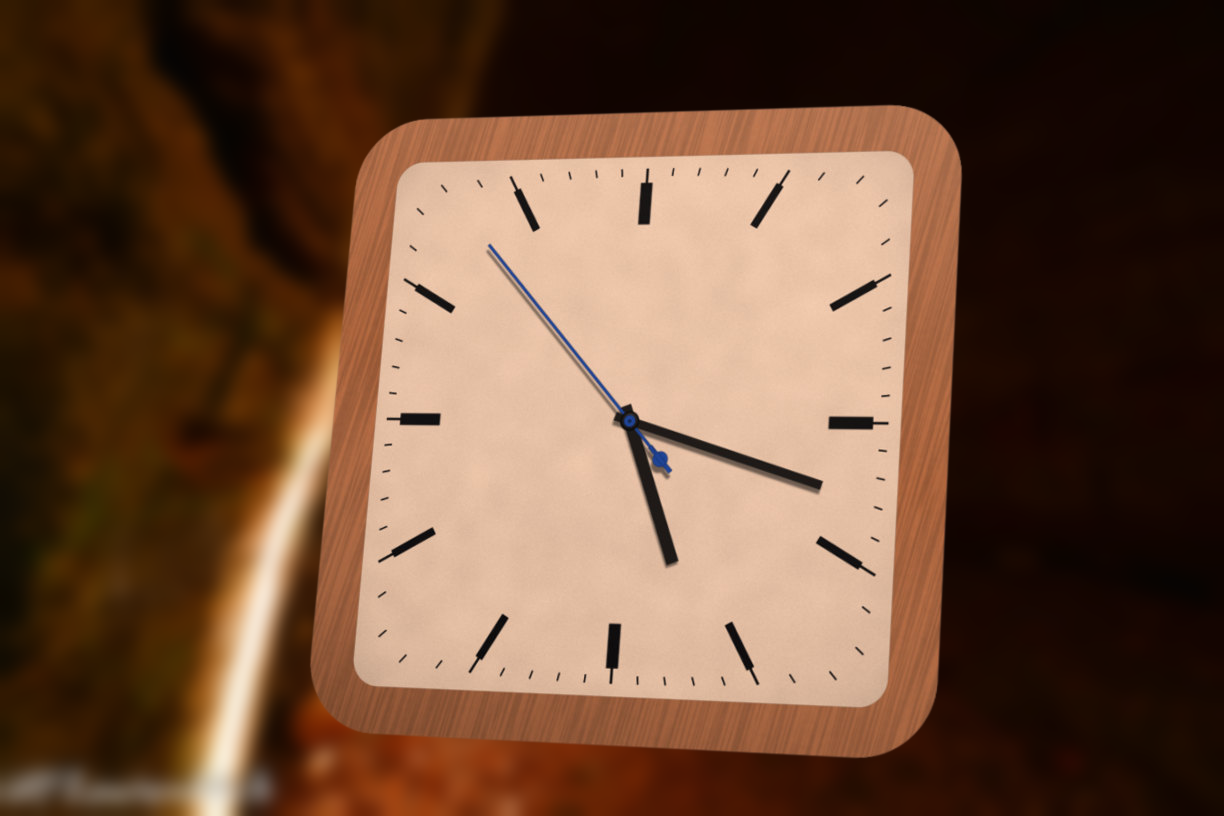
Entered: 5 h 17 min 53 s
